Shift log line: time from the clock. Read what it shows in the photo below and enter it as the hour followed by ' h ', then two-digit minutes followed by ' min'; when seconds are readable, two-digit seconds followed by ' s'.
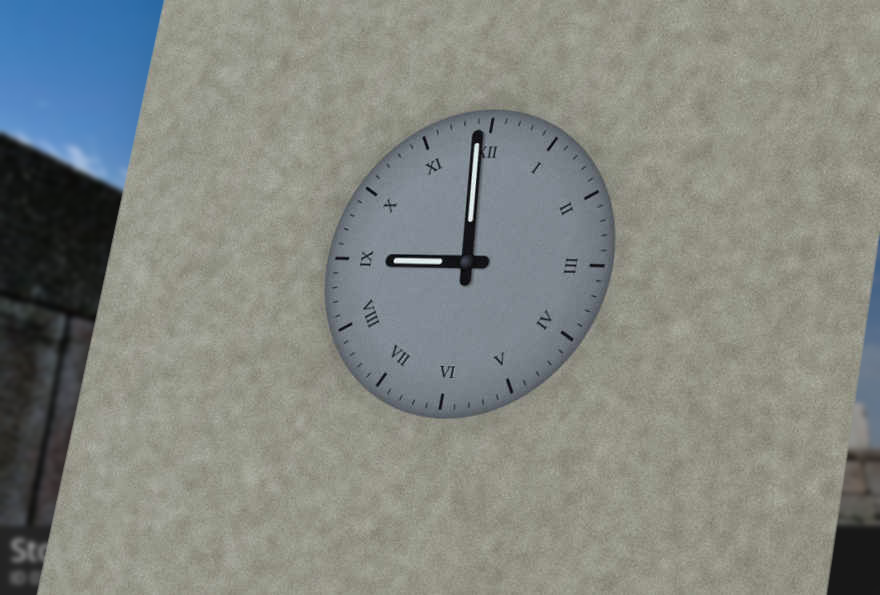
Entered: 8 h 59 min
